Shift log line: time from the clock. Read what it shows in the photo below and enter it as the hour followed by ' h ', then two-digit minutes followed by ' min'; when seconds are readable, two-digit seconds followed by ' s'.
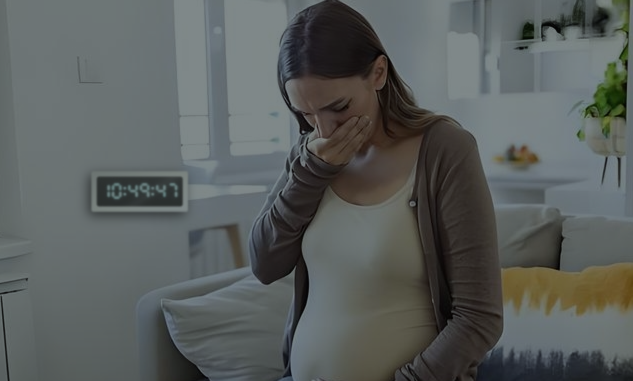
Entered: 10 h 49 min 47 s
